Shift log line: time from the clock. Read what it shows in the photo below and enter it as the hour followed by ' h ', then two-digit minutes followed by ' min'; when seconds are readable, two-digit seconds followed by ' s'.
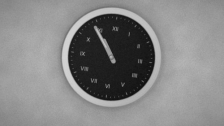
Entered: 10 h 54 min
